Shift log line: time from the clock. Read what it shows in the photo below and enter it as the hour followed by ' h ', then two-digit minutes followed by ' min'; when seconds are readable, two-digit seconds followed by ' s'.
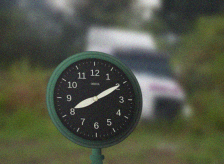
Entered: 8 h 10 min
